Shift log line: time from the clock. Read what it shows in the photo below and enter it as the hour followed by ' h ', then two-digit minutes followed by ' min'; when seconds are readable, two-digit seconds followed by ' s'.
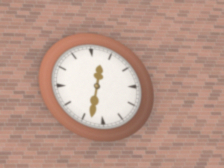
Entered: 12 h 33 min
